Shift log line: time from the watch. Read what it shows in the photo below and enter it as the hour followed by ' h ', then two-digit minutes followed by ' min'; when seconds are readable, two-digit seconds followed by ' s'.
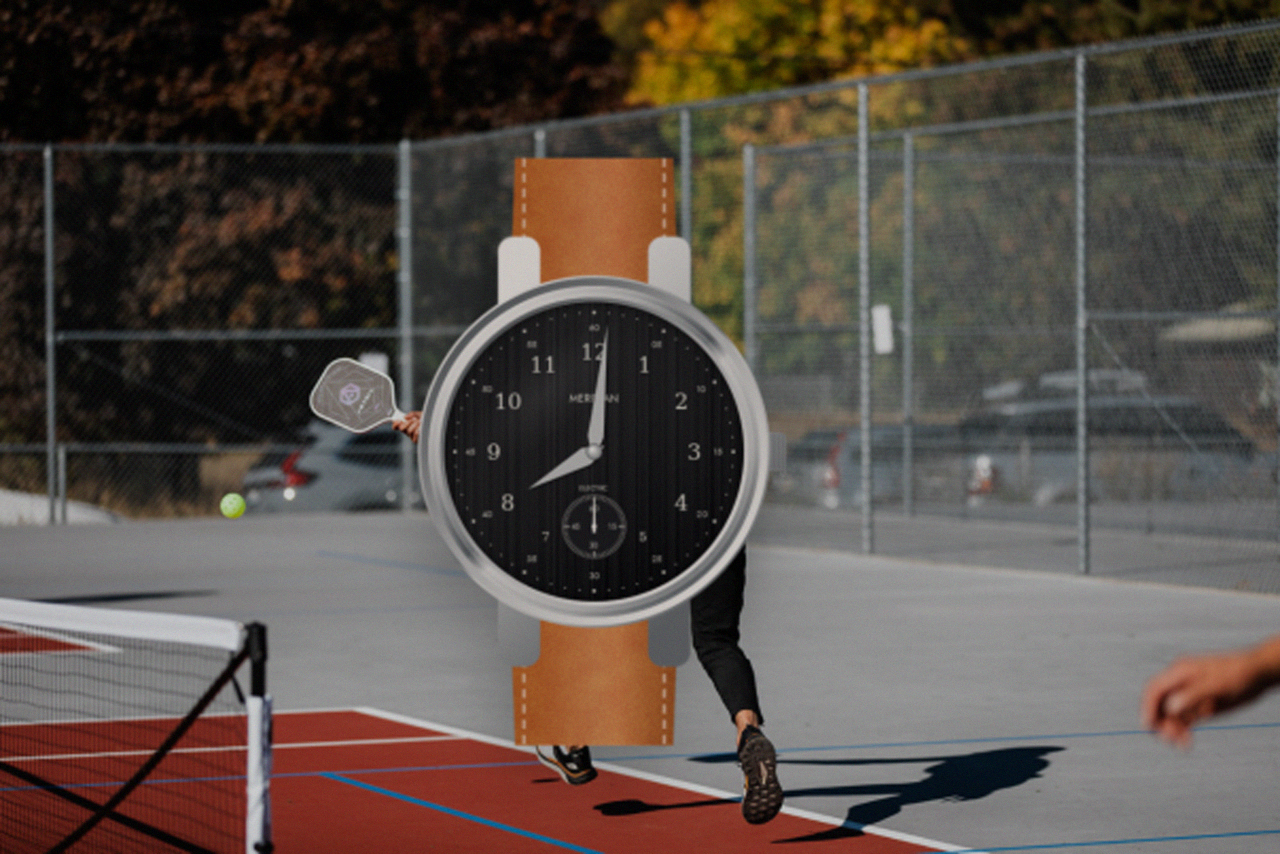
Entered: 8 h 01 min
